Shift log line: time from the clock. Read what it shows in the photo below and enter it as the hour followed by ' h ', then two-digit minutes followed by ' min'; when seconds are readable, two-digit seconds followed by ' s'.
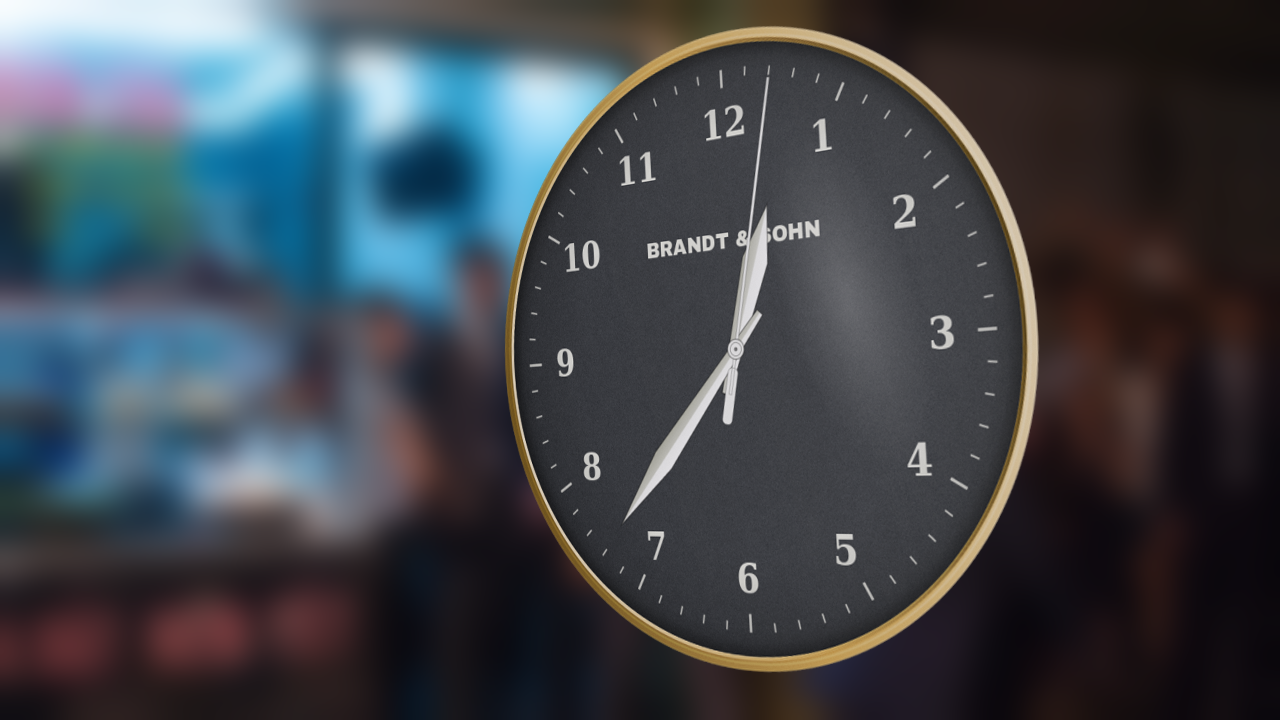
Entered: 12 h 37 min 02 s
